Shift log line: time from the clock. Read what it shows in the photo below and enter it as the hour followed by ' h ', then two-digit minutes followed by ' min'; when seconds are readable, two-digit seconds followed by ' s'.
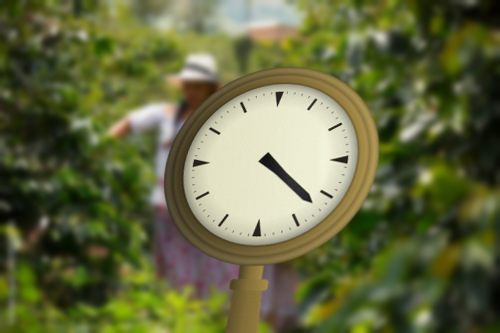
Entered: 4 h 22 min
